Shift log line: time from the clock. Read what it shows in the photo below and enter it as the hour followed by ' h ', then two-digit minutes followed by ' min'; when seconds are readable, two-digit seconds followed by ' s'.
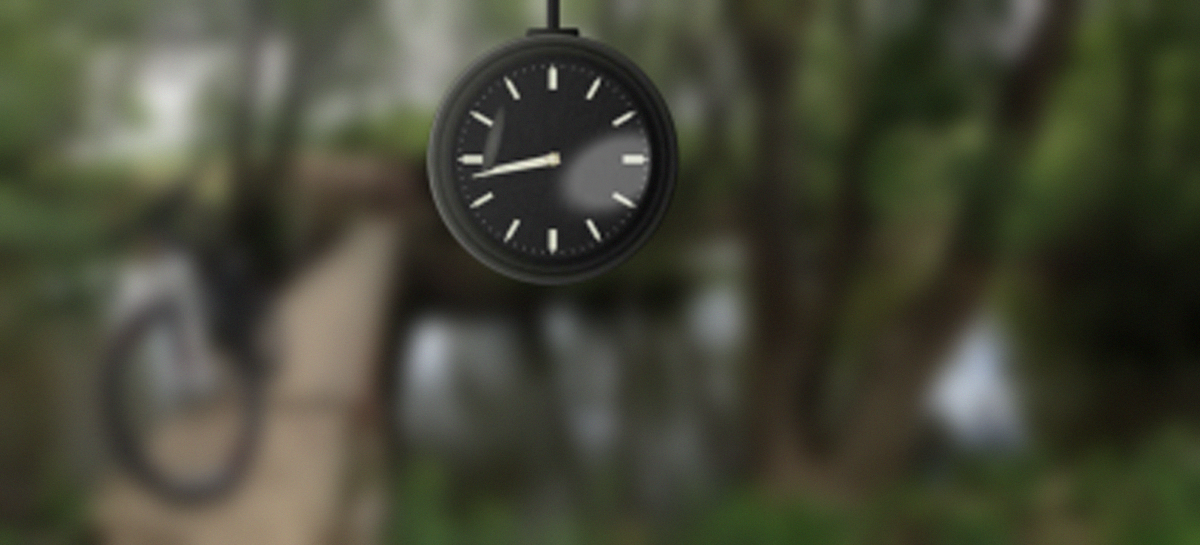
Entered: 8 h 43 min
